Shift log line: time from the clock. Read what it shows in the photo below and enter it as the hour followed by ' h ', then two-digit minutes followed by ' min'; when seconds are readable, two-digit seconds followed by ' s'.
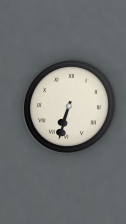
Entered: 6 h 32 min
